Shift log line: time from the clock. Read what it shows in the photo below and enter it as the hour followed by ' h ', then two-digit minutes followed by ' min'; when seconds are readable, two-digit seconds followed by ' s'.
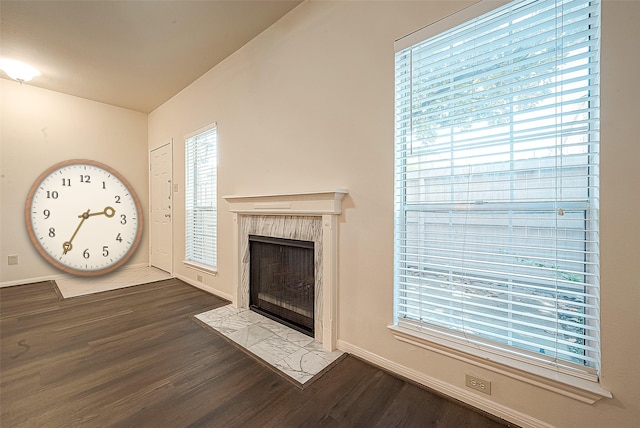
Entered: 2 h 35 min
